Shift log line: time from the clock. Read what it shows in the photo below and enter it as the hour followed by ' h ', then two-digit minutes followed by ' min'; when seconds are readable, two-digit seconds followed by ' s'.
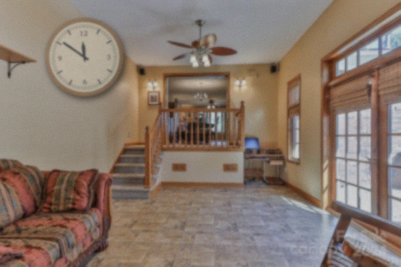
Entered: 11 h 51 min
